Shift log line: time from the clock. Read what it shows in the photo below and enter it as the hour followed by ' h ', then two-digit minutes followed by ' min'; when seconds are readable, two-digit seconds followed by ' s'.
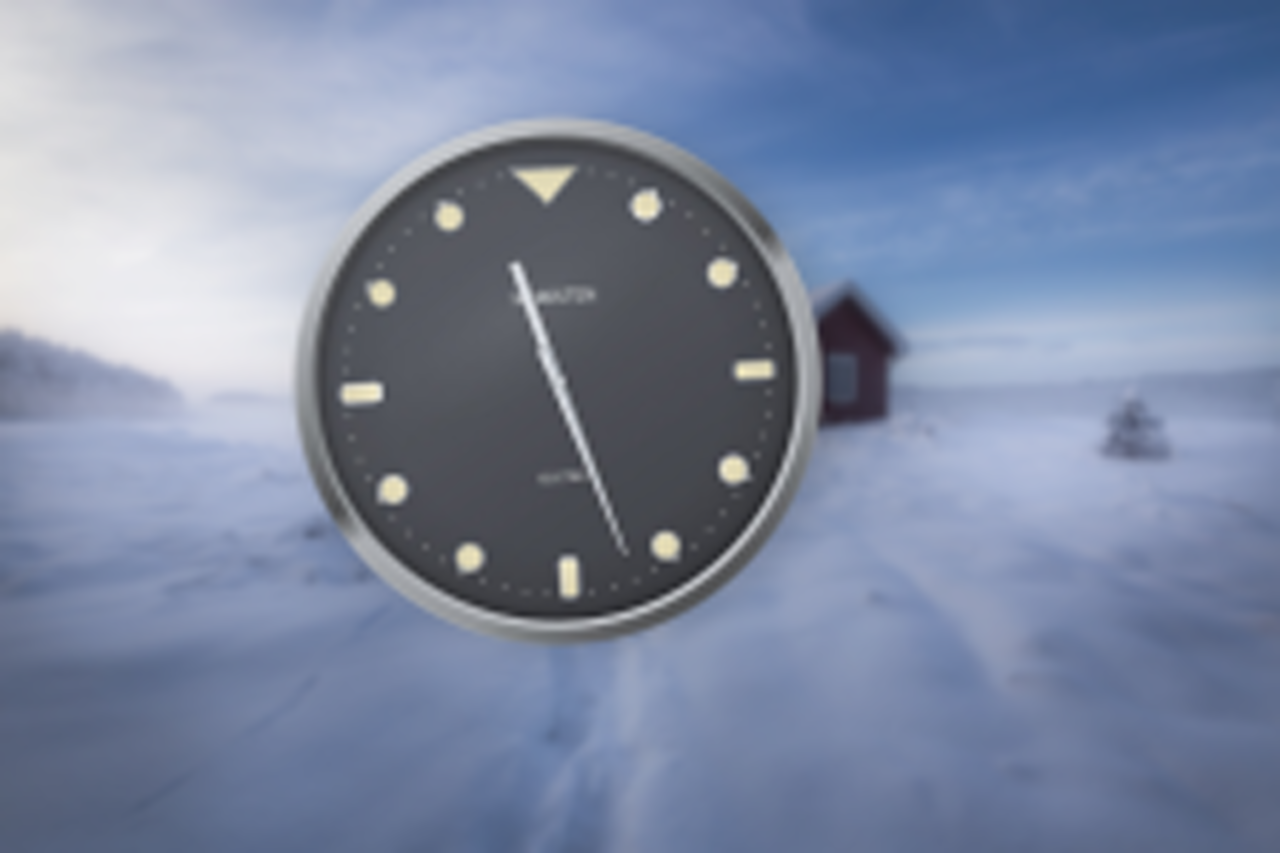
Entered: 11 h 27 min
